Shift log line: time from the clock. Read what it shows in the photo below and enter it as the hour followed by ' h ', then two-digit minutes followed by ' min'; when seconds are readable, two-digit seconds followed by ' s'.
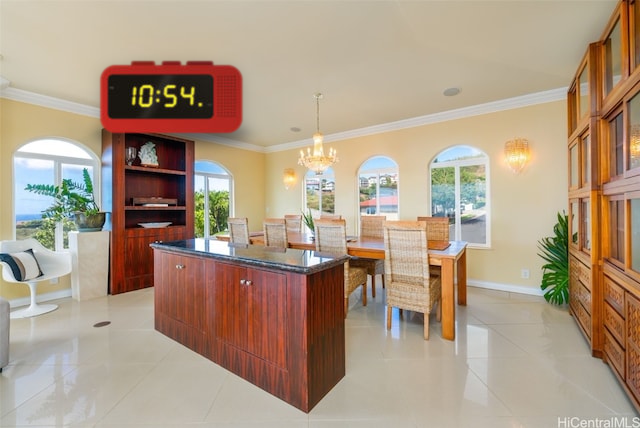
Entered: 10 h 54 min
